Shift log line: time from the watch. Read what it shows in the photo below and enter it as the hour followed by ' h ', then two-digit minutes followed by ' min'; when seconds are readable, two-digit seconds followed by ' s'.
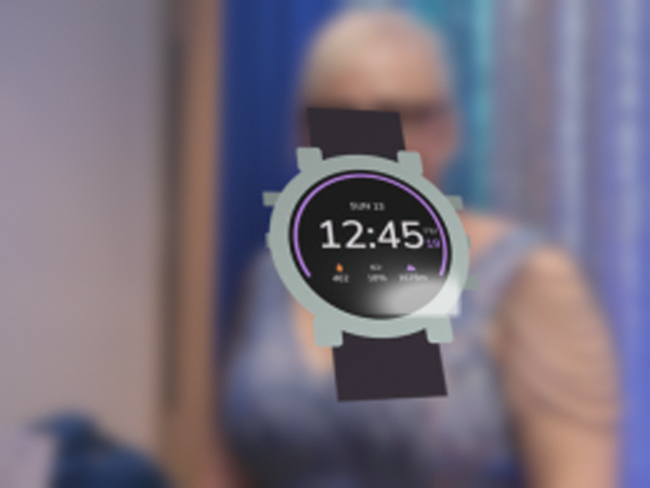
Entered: 12 h 45 min
